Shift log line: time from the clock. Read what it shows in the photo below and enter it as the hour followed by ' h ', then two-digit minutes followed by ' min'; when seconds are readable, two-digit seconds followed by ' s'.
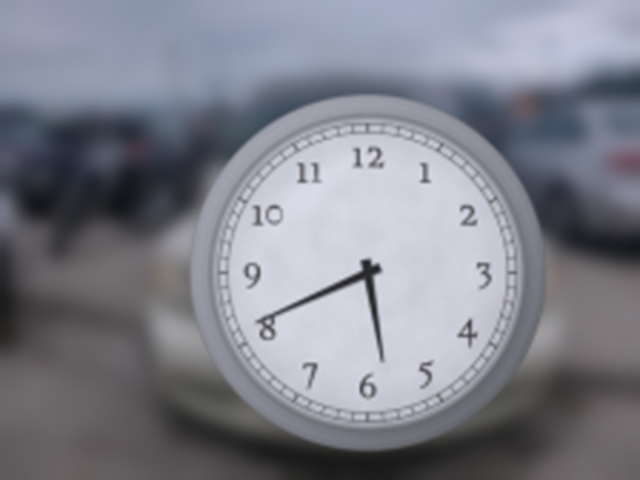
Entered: 5 h 41 min
